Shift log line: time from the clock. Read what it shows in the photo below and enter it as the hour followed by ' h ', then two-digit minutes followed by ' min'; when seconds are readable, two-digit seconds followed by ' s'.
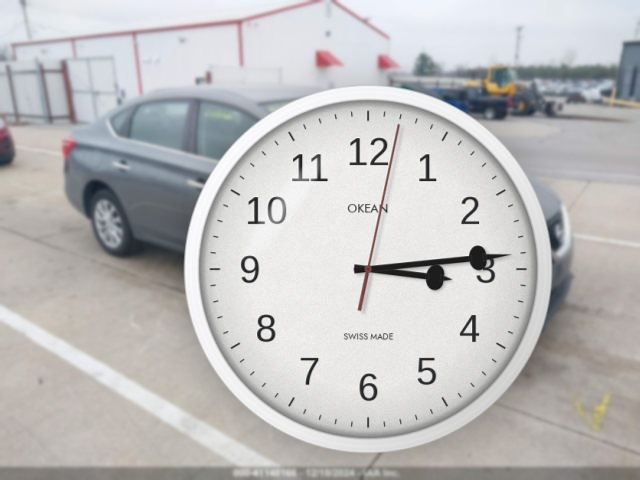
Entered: 3 h 14 min 02 s
